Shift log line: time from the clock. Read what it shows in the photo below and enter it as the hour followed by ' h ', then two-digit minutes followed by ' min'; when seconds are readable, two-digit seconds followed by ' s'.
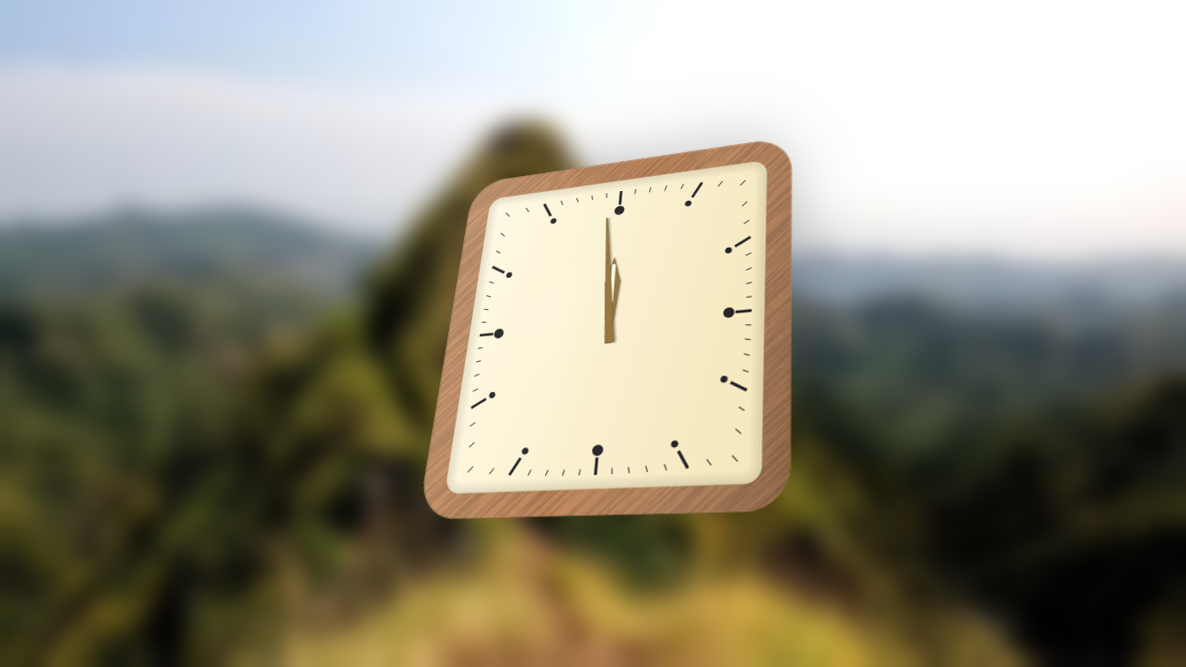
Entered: 11 h 59 min
